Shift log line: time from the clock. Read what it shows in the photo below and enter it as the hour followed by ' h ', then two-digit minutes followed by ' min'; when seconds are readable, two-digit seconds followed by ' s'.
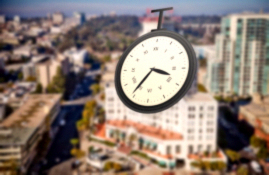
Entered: 3 h 36 min
